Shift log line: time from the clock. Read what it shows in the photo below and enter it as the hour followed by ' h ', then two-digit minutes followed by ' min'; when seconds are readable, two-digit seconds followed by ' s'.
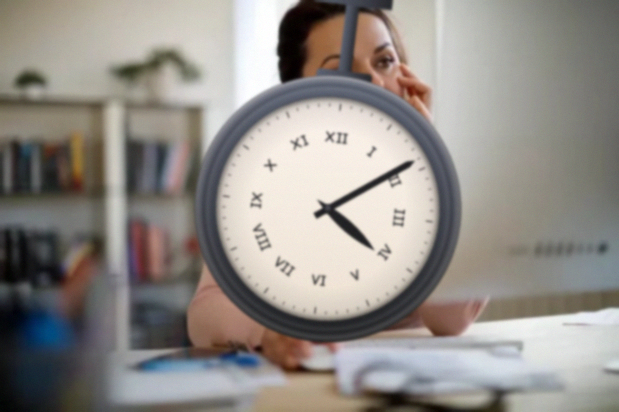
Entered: 4 h 09 min
